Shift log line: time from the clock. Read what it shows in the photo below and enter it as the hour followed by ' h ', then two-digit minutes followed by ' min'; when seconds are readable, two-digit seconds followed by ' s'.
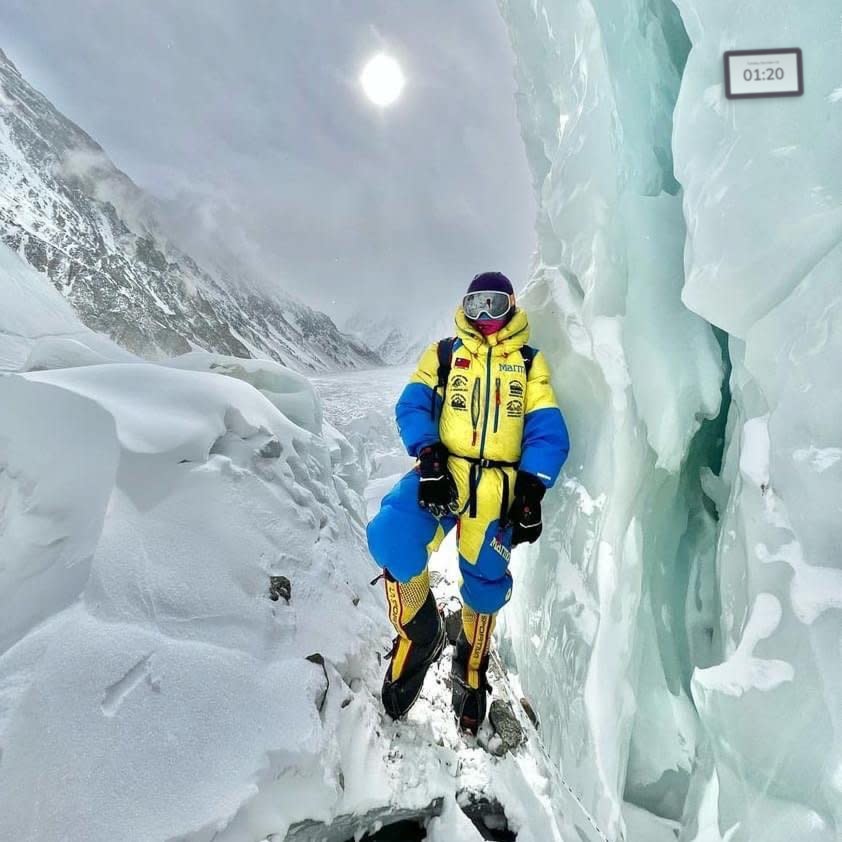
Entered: 1 h 20 min
